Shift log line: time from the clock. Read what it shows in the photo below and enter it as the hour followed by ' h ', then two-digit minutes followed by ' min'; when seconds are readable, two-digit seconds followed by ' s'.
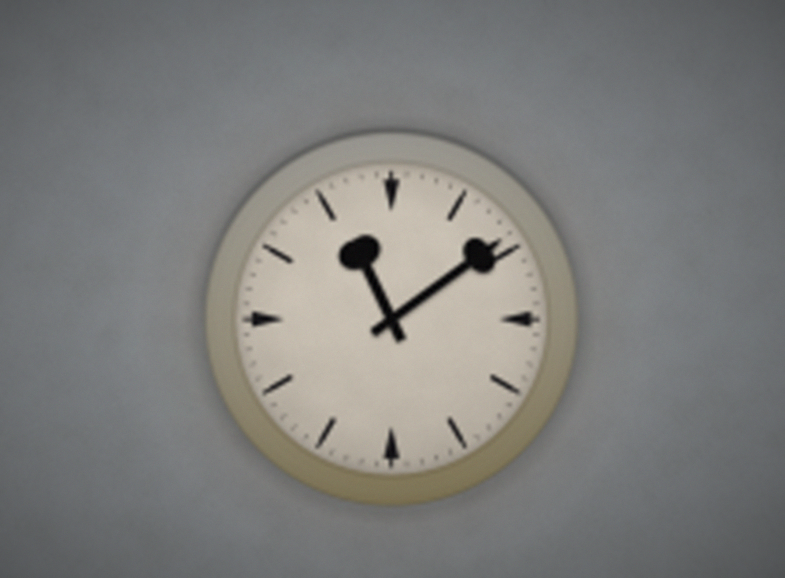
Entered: 11 h 09 min
